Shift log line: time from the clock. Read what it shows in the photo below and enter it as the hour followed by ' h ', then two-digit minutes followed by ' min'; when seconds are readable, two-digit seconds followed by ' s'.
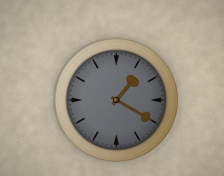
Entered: 1 h 20 min
